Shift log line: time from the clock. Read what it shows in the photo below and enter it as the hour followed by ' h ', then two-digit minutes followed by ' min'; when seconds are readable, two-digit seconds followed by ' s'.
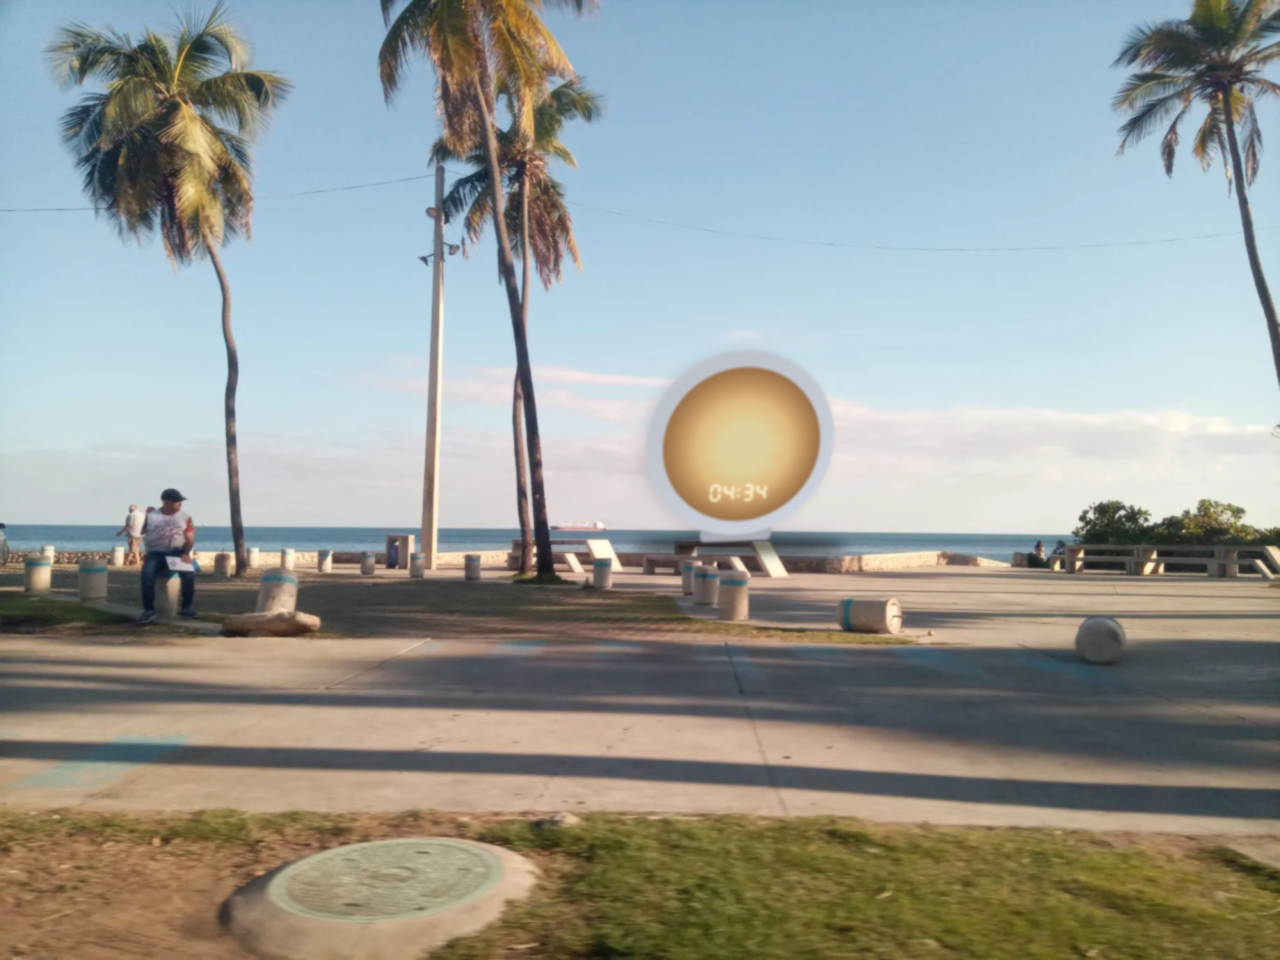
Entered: 4 h 34 min
